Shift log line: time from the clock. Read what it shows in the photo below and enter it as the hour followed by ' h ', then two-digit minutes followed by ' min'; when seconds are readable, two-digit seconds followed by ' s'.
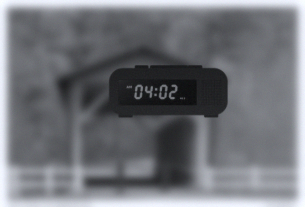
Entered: 4 h 02 min
